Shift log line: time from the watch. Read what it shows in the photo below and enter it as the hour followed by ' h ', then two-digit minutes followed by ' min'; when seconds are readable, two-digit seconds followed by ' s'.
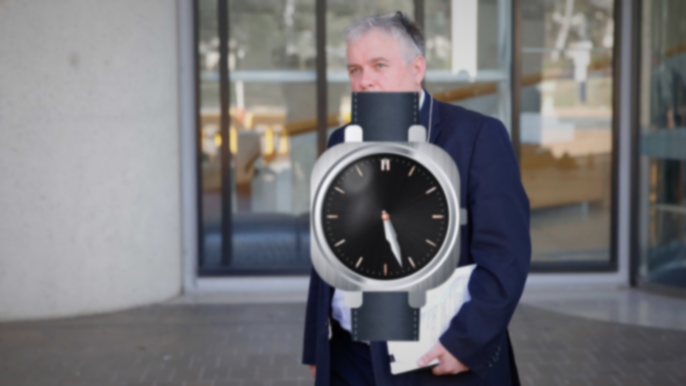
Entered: 5 h 27 min
